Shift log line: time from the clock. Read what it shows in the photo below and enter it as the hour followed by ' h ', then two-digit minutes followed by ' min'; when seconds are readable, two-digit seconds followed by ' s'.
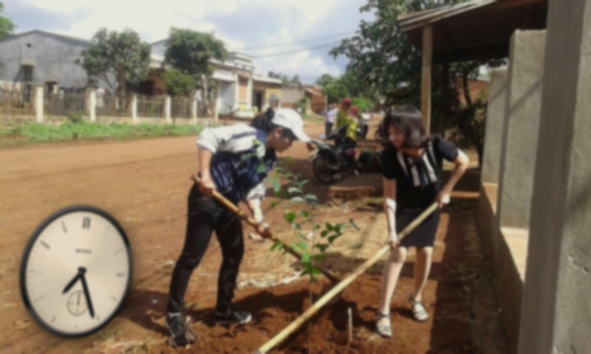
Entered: 7 h 26 min
